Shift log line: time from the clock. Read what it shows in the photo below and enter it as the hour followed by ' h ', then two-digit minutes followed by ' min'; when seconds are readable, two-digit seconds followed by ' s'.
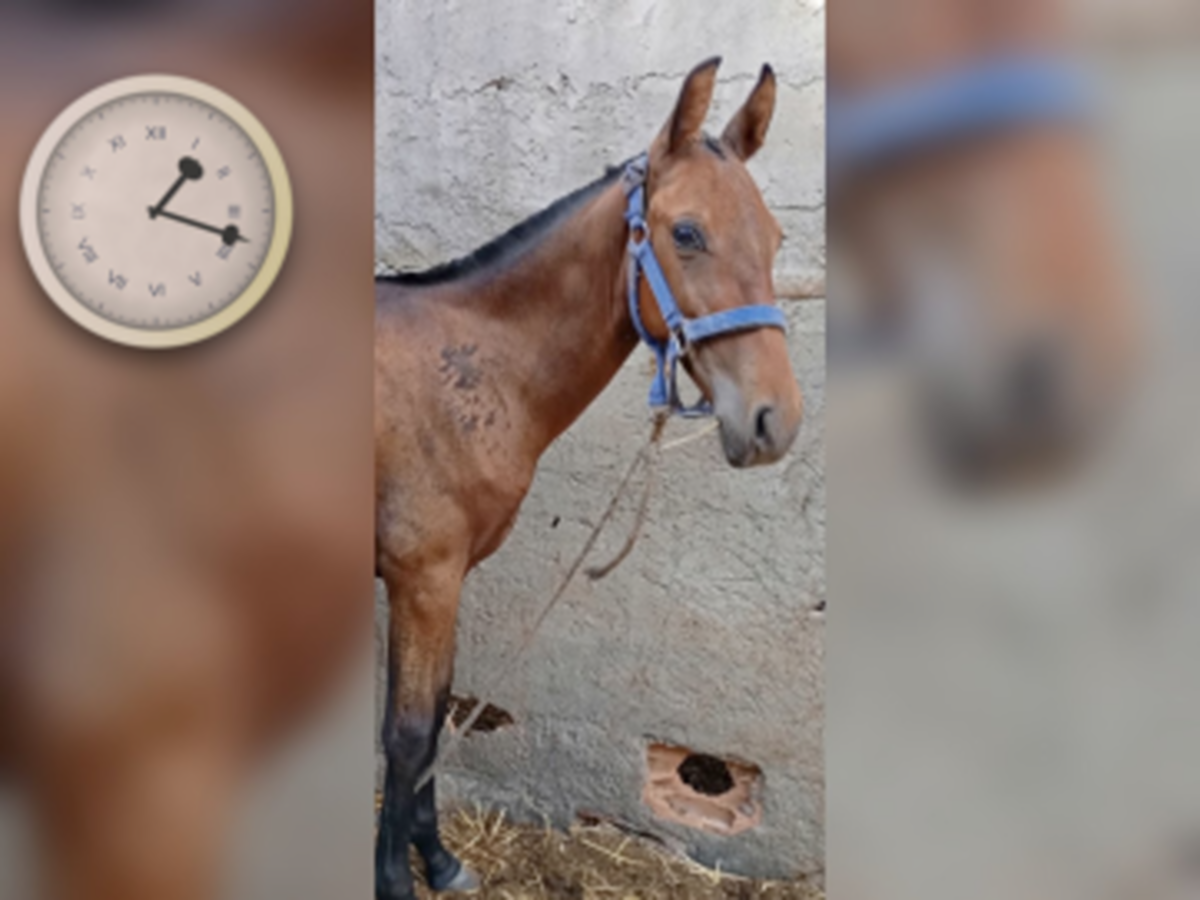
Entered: 1 h 18 min
